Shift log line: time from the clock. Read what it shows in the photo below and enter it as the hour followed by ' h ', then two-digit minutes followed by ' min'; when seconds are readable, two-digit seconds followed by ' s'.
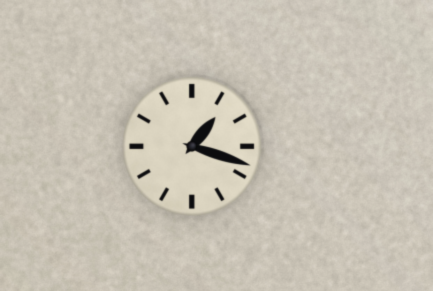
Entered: 1 h 18 min
